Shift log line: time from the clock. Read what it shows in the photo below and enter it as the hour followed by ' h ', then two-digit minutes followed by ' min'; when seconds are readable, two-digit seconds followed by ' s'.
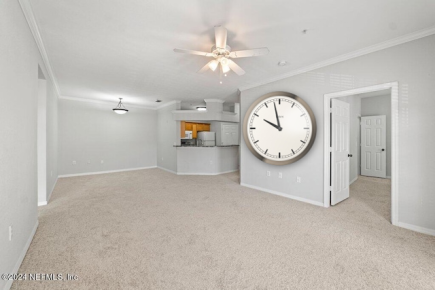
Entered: 9 h 58 min
